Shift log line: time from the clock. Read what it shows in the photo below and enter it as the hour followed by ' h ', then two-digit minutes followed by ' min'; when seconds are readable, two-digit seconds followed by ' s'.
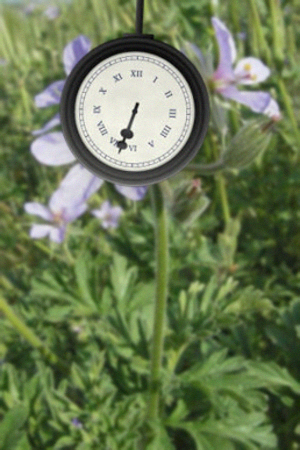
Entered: 6 h 33 min
